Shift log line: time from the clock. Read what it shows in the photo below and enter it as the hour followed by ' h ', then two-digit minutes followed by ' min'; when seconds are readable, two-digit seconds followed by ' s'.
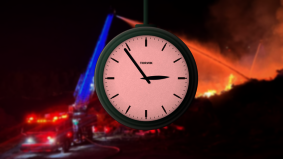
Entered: 2 h 54 min
